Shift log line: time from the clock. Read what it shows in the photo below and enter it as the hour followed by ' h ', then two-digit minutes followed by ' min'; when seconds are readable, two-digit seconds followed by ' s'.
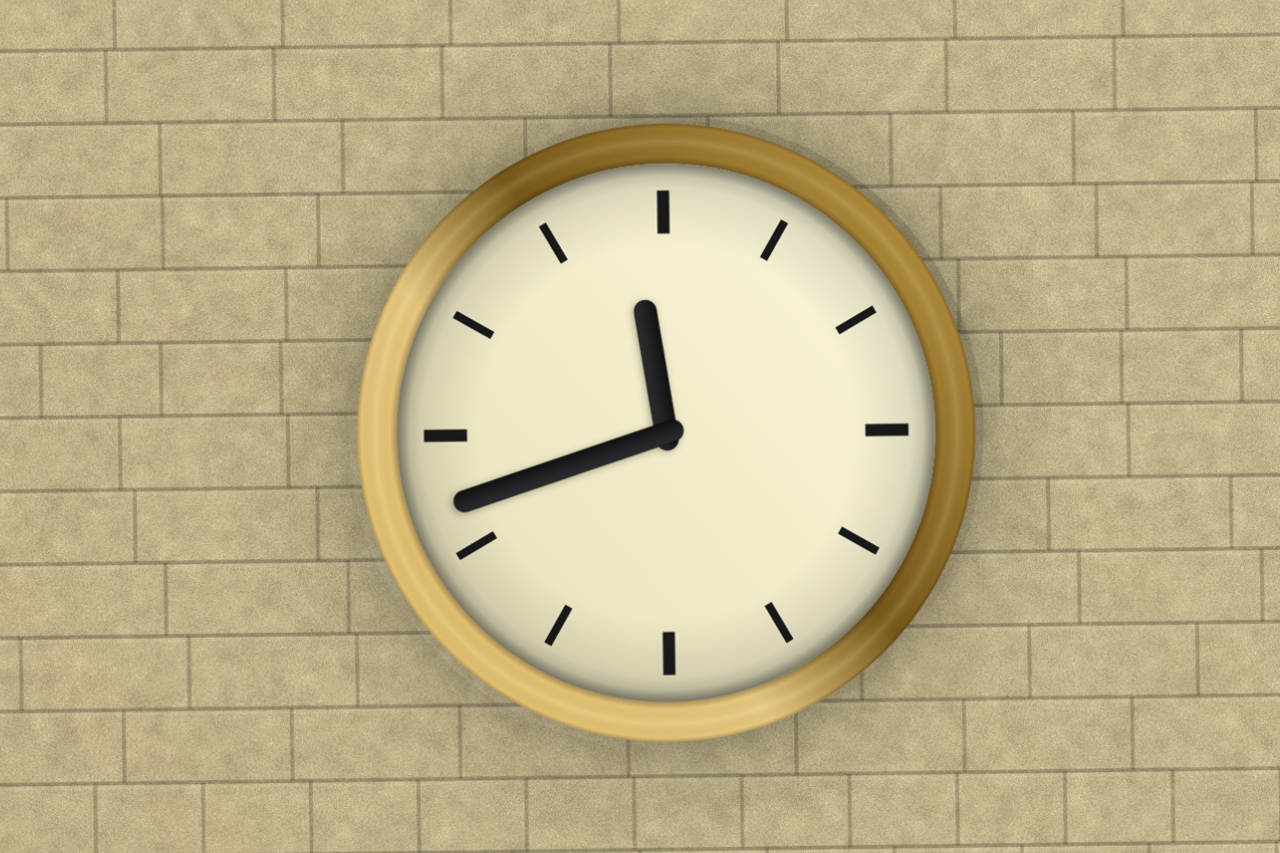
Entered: 11 h 42 min
